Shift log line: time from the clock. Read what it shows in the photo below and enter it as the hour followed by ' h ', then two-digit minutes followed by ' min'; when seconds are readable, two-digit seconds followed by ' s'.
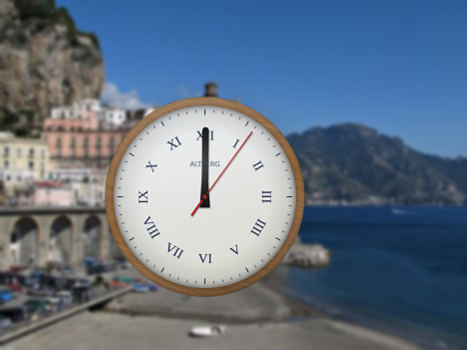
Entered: 12 h 00 min 06 s
